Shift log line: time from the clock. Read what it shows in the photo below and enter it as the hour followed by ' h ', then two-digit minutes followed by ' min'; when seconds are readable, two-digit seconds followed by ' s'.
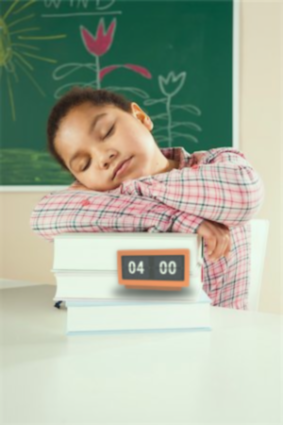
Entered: 4 h 00 min
